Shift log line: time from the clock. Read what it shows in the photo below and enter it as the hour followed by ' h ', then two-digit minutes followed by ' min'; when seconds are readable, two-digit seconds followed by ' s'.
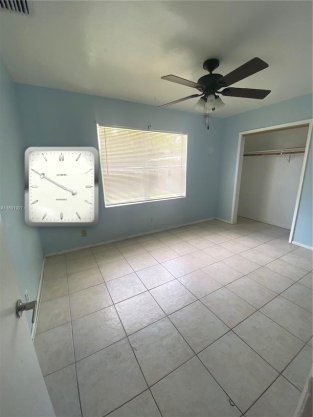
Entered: 3 h 50 min
